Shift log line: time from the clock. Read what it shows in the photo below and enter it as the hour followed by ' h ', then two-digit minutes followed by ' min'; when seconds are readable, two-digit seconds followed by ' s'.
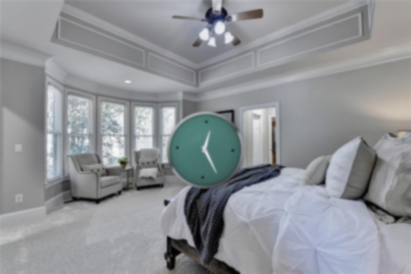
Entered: 12 h 25 min
